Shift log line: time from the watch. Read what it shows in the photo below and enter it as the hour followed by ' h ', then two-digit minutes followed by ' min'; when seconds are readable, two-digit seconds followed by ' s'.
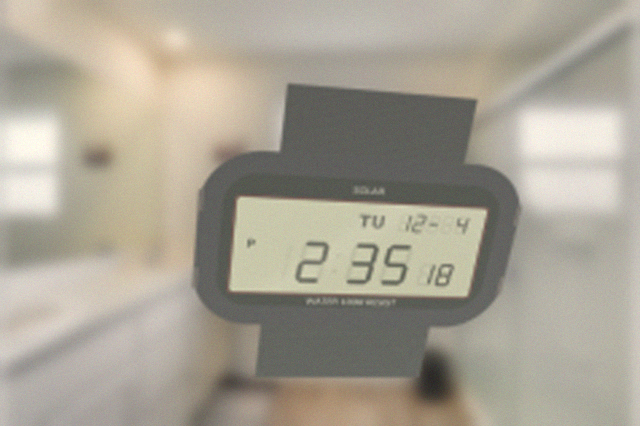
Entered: 2 h 35 min 18 s
